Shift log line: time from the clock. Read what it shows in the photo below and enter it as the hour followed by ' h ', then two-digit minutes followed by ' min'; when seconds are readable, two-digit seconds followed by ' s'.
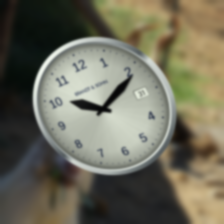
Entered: 10 h 11 min
